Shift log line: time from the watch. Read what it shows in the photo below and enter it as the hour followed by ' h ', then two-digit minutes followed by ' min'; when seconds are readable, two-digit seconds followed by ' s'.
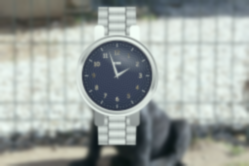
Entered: 1 h 57 min
